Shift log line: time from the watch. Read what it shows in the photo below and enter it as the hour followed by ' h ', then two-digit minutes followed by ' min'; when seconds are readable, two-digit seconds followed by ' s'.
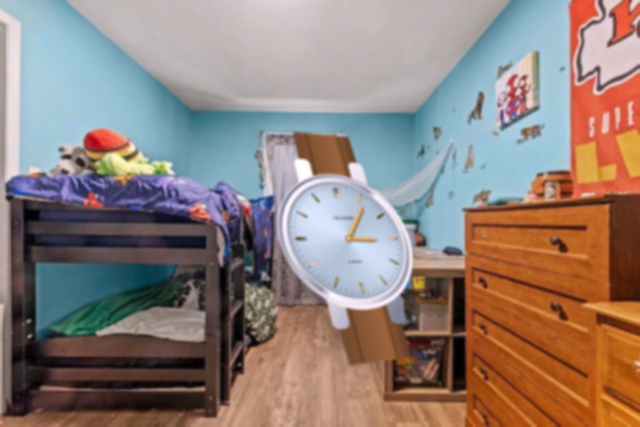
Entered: 3 h 06 min
